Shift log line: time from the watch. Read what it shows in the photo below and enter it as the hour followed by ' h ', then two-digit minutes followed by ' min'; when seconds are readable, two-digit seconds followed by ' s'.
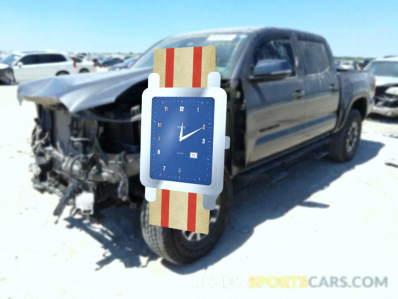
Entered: 12 h 10 min
